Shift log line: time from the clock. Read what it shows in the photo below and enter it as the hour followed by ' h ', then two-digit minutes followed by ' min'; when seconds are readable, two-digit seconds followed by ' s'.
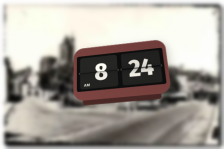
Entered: 8 h 24 min
